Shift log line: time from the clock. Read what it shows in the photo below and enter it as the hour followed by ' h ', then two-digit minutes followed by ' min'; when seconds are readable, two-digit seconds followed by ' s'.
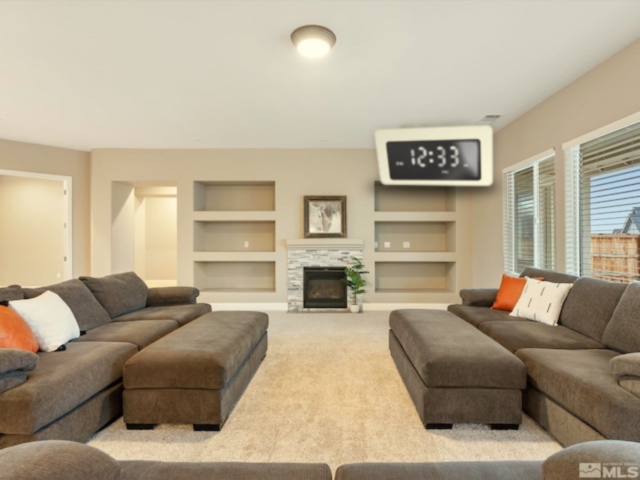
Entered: 12 h 33 min
